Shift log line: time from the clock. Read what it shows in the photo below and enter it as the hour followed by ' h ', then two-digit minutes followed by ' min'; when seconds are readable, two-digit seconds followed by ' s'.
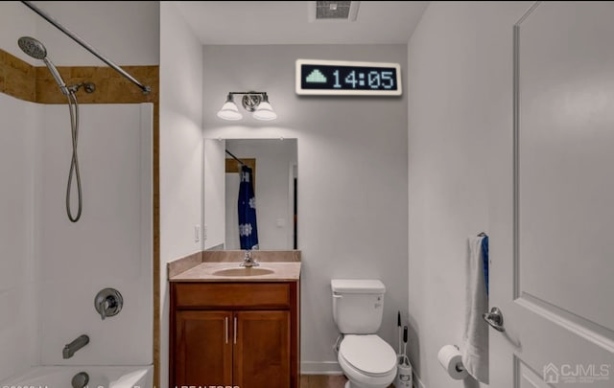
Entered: 14 h 05 min
